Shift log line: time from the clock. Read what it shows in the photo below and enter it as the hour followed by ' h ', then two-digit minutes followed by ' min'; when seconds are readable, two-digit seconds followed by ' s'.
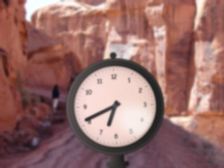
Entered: 6 h 41 min
